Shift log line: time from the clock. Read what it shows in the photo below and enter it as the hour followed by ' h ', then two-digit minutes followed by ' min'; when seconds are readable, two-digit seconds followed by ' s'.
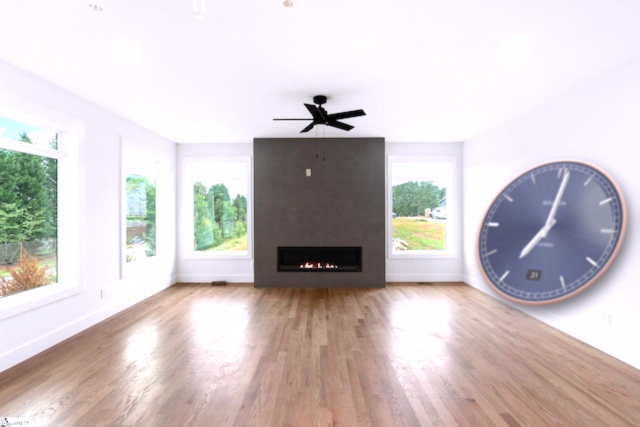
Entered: 7 h 01 min
